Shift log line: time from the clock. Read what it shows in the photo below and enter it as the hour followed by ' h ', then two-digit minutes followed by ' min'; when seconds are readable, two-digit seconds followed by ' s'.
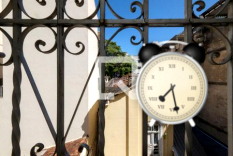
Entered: 7 h 28 min
